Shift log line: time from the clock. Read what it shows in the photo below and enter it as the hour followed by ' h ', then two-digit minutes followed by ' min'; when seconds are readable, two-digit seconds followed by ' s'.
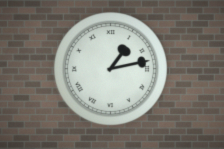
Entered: 1 h 13 min
